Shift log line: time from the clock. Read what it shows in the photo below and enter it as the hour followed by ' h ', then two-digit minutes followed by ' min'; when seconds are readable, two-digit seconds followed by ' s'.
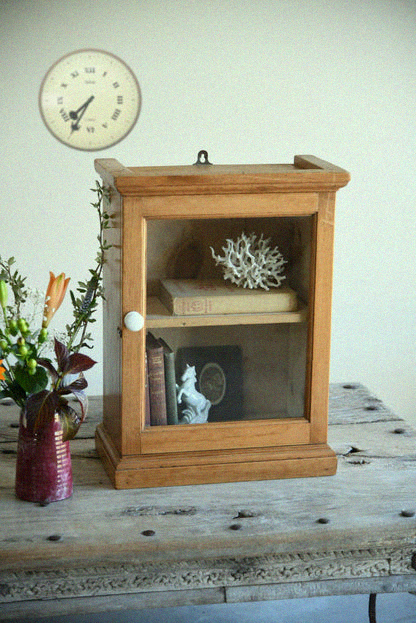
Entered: 7 h 35 min
